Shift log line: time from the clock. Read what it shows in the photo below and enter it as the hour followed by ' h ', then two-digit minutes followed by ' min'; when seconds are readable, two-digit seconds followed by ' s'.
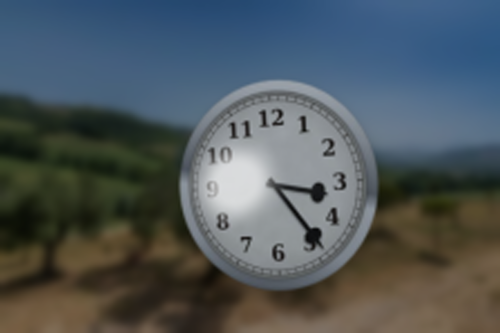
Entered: 3 h 24 min
